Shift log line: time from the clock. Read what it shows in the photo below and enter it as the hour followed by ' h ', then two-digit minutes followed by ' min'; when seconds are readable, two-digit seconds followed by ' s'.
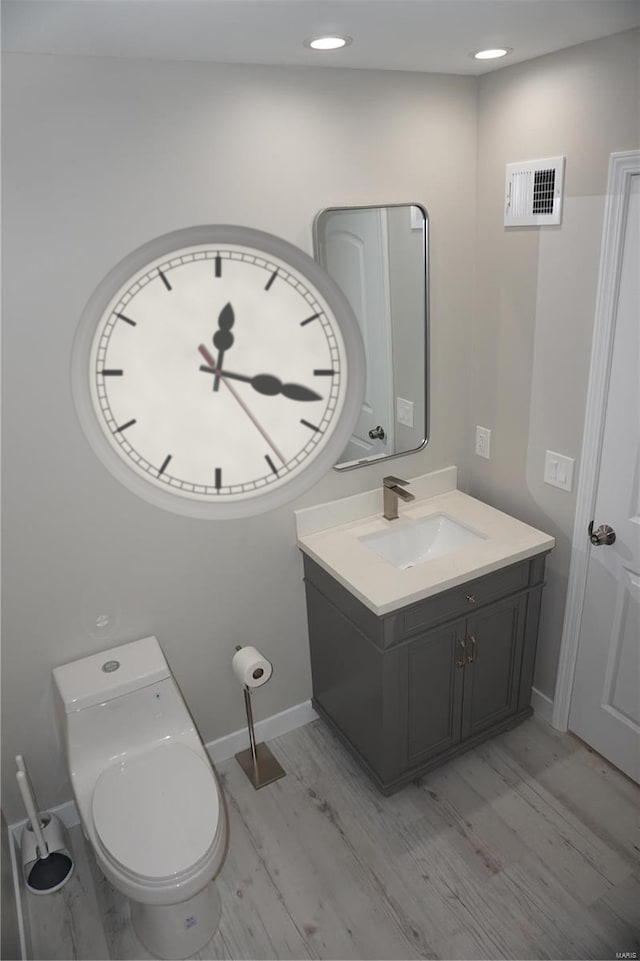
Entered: 12 h 17 min 24 s
